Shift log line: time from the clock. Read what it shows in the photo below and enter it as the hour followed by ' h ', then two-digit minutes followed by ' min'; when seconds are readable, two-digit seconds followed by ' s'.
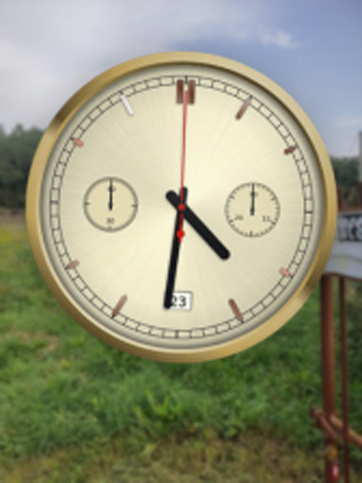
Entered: 4 h 31 min
